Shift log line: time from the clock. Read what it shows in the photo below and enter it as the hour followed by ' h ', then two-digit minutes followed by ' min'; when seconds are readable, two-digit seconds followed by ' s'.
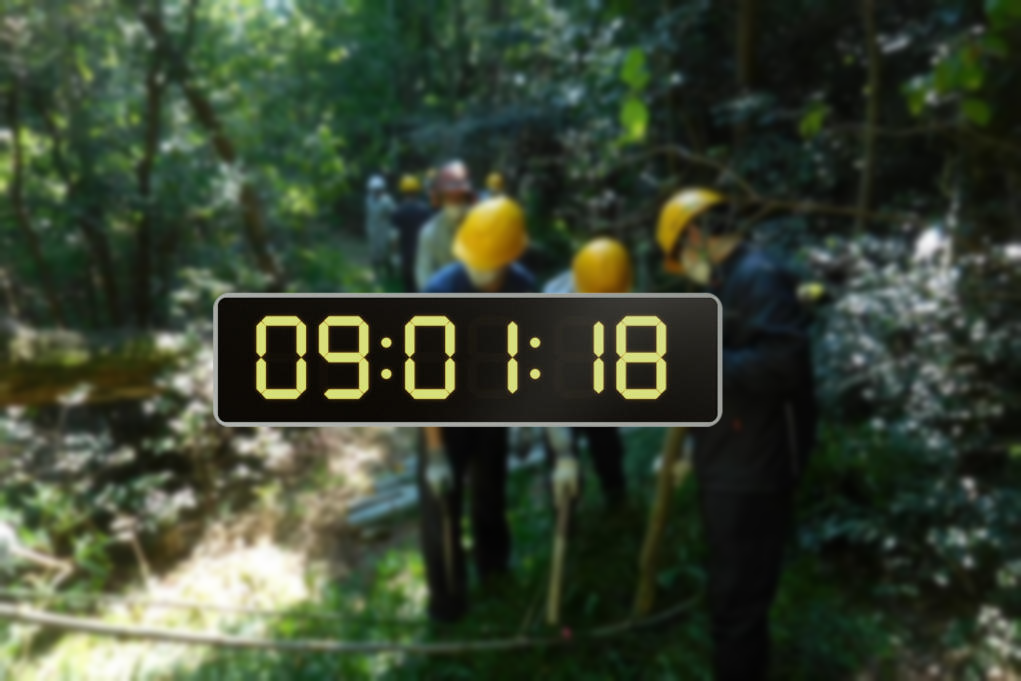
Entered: 9 h 01 min 18 s
